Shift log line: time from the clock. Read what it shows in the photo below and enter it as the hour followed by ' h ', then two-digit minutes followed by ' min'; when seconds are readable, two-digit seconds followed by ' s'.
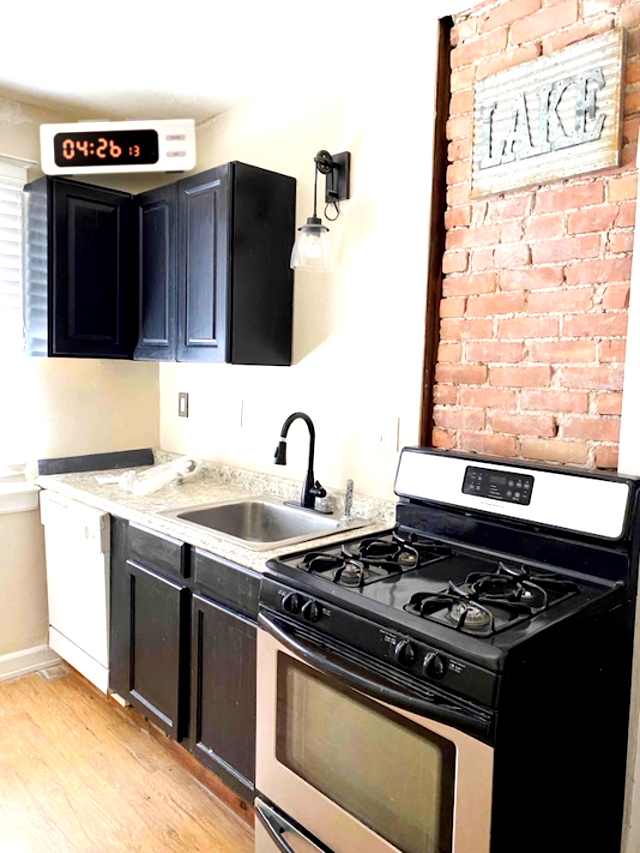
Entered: 4 h 26 min 13 s
